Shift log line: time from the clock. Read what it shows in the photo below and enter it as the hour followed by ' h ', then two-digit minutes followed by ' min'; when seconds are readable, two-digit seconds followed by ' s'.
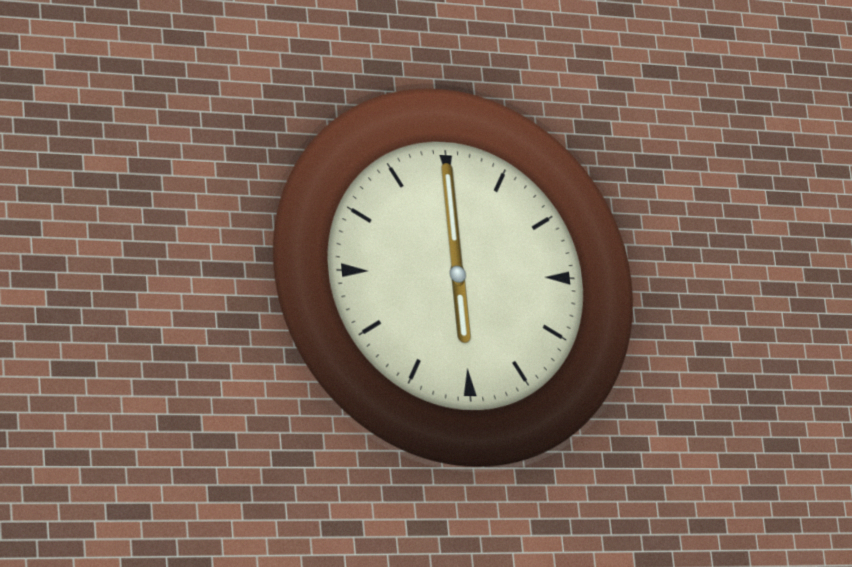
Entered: 6 h 00 min
